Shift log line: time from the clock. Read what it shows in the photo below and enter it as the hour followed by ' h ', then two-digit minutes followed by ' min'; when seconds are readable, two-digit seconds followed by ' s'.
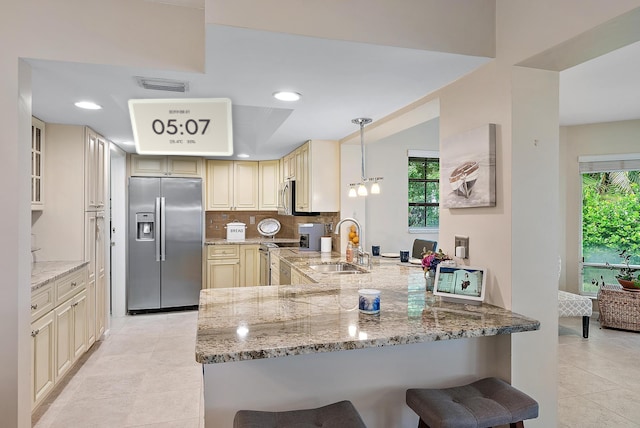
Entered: 5 h 07 min
